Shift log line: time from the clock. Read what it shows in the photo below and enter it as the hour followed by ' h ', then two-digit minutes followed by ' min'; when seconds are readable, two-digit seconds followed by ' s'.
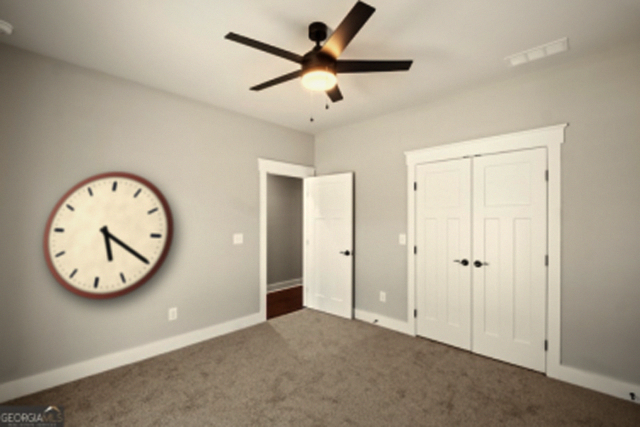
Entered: 5 h 20 min
